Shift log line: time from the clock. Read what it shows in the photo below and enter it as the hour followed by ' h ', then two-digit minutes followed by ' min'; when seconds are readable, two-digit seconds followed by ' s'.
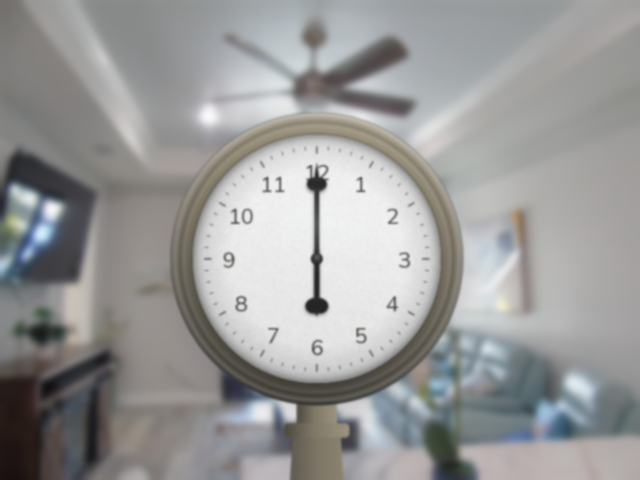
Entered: 6 h 00 min
